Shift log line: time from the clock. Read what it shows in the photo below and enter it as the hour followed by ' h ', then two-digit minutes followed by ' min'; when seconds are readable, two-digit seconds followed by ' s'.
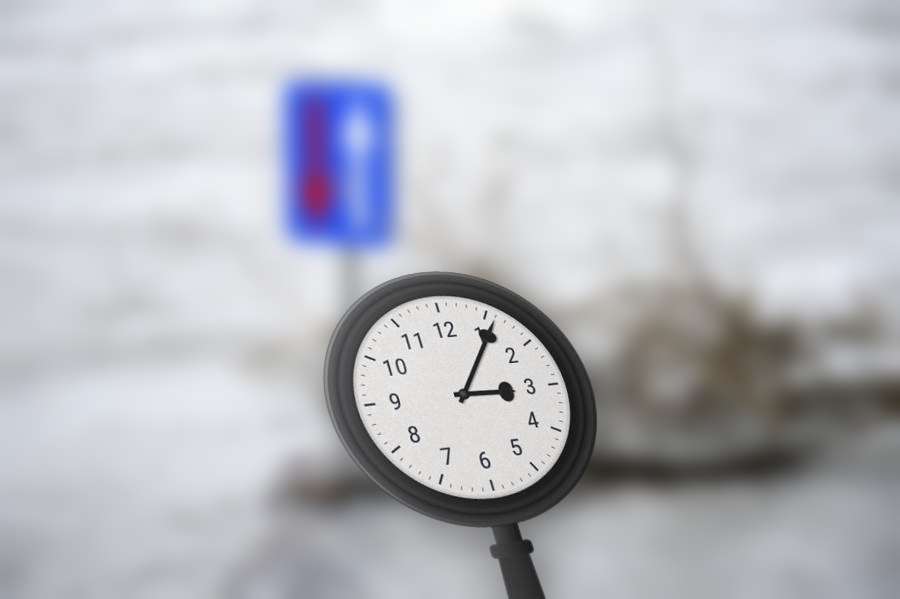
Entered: 3 h 06 min
